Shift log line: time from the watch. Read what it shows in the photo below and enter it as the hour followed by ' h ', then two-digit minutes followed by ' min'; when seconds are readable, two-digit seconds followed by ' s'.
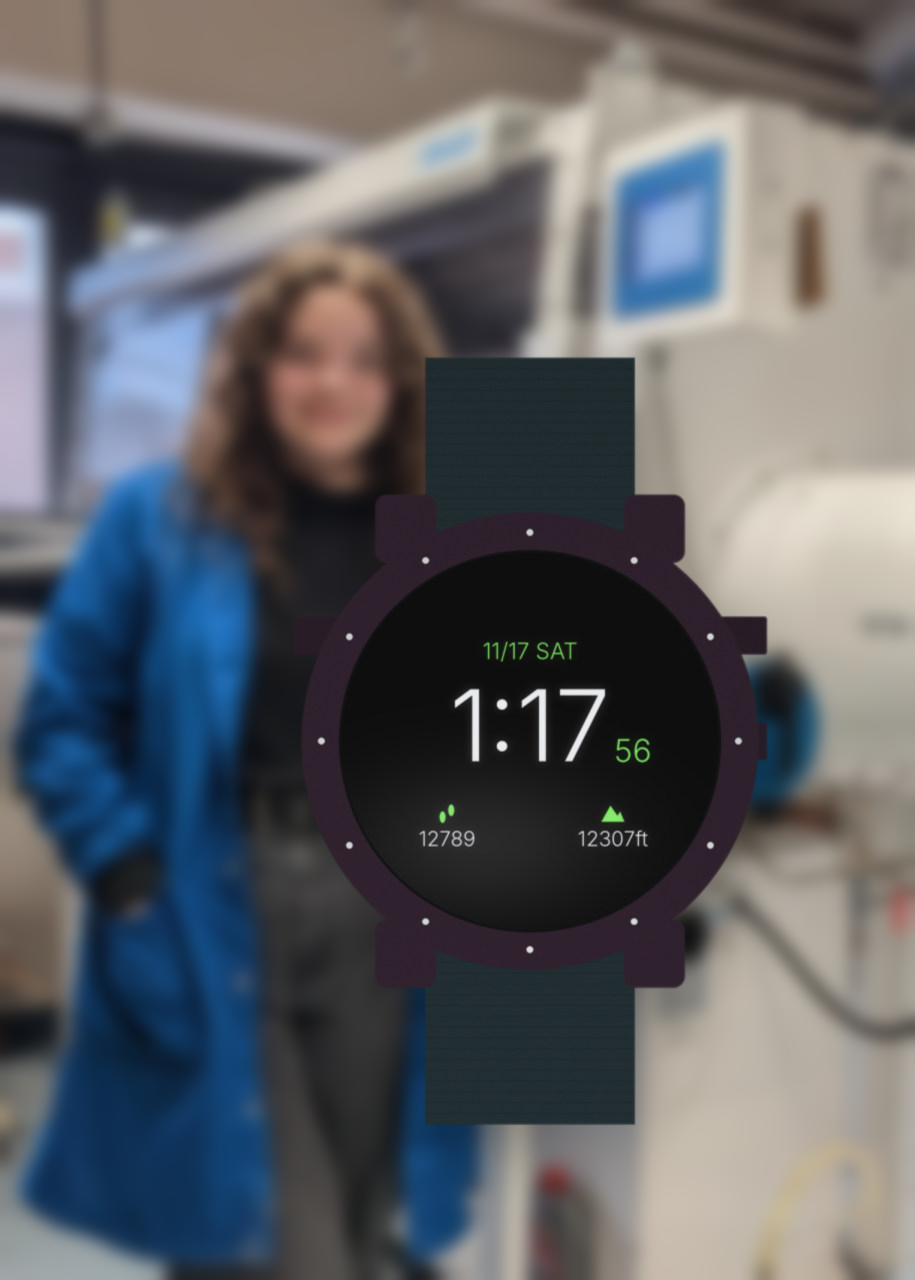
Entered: 1 h 17 min 56 s
